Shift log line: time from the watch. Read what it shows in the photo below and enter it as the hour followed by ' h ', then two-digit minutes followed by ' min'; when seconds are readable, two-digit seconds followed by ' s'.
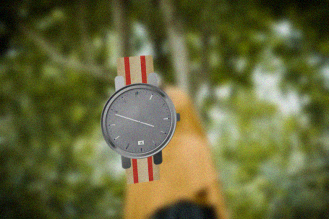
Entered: 3 h 49 min
